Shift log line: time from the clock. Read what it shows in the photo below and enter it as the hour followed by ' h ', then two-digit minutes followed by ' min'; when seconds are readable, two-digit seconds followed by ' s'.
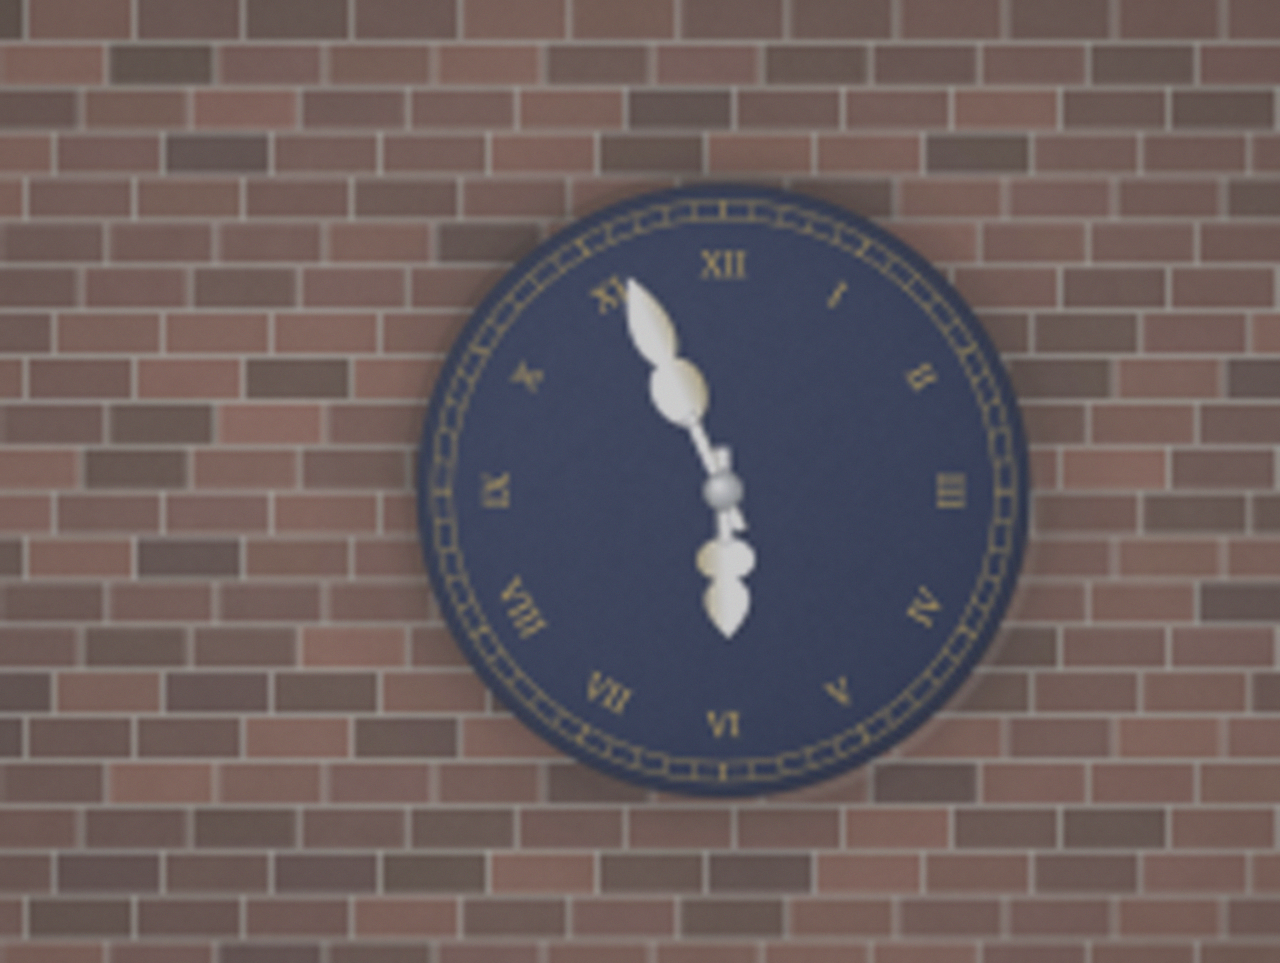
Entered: 5 h 56 min
